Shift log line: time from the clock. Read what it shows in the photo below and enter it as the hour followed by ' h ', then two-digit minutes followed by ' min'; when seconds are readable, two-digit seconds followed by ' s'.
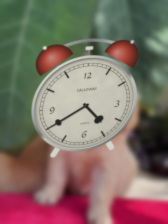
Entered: 4 h 40 min
